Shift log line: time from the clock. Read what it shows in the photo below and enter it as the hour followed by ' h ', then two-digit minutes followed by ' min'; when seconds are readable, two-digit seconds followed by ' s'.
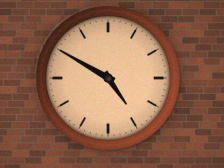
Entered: 4 h 50 min
